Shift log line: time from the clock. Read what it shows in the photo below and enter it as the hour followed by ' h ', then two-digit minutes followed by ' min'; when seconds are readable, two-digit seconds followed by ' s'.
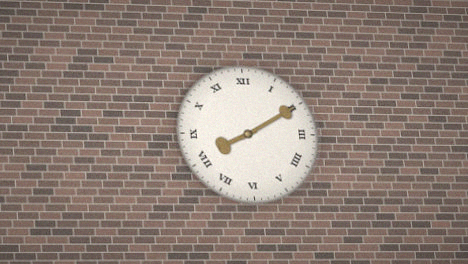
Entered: 8 h 10 min
